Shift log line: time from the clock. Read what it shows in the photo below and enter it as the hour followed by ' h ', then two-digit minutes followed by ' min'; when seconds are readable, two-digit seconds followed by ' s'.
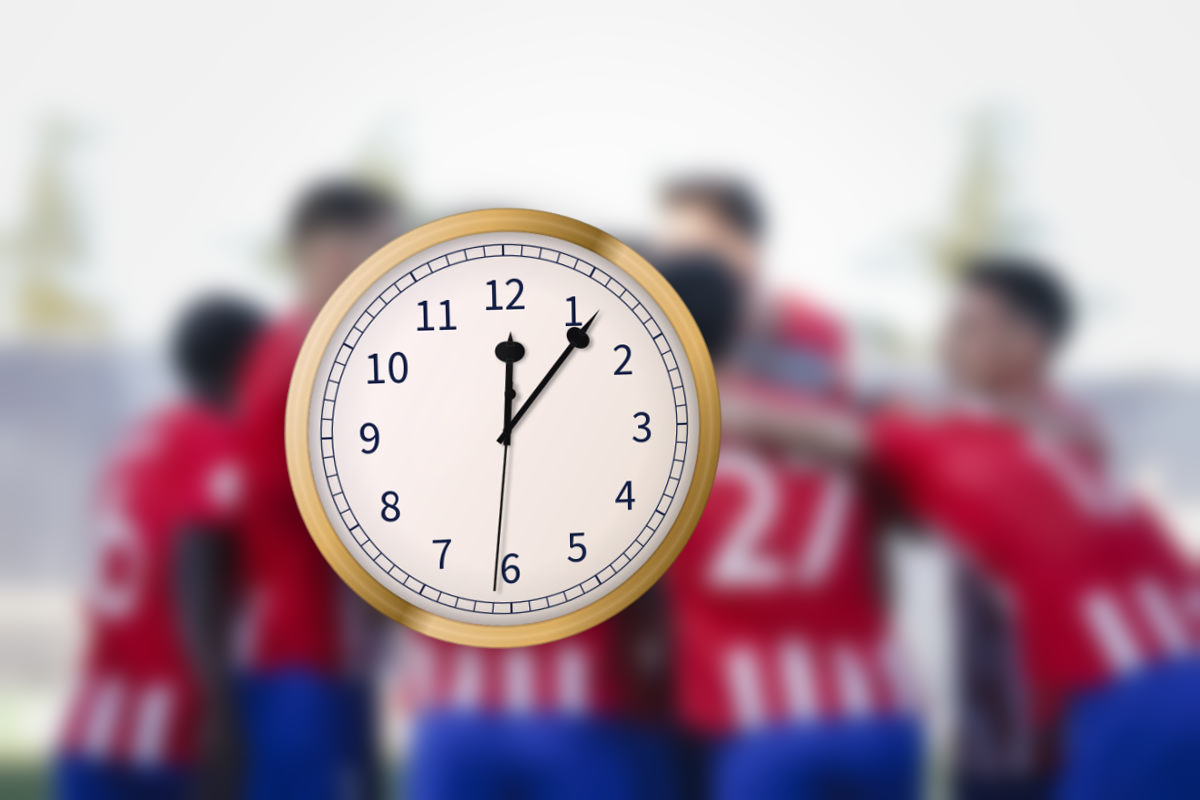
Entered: 12 h 06 min 31 s
